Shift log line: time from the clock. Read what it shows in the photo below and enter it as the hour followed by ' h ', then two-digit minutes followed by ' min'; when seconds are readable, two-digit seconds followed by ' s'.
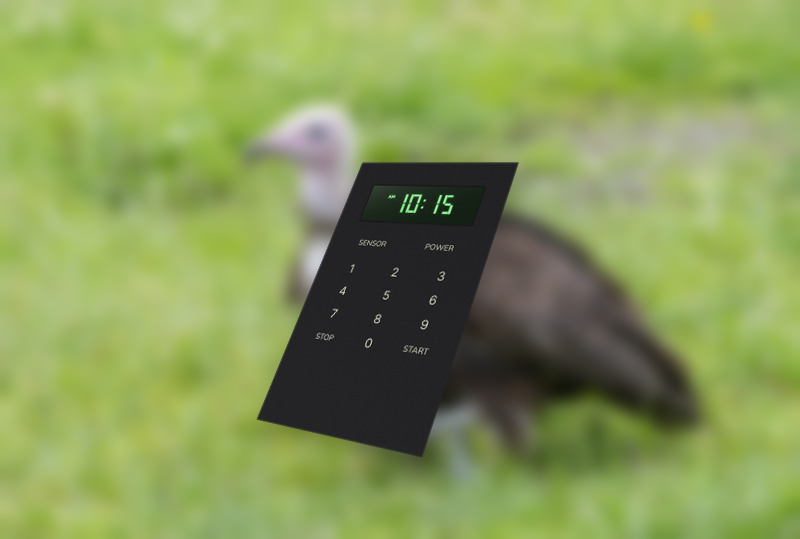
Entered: 10 h 15 min
